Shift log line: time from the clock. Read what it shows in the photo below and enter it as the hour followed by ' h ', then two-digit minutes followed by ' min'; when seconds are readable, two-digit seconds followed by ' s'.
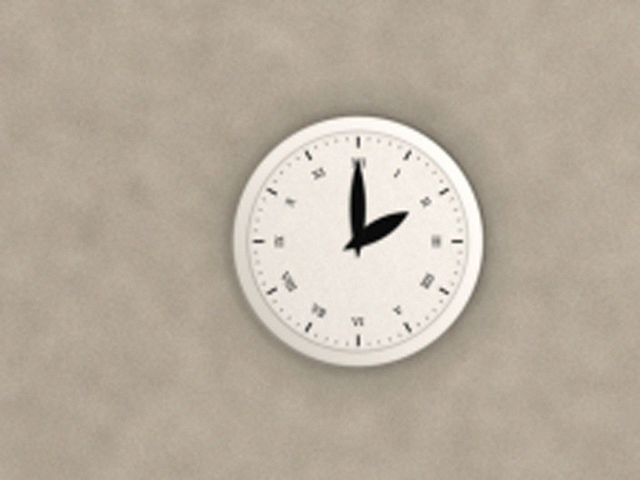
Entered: 2 h 00 min
